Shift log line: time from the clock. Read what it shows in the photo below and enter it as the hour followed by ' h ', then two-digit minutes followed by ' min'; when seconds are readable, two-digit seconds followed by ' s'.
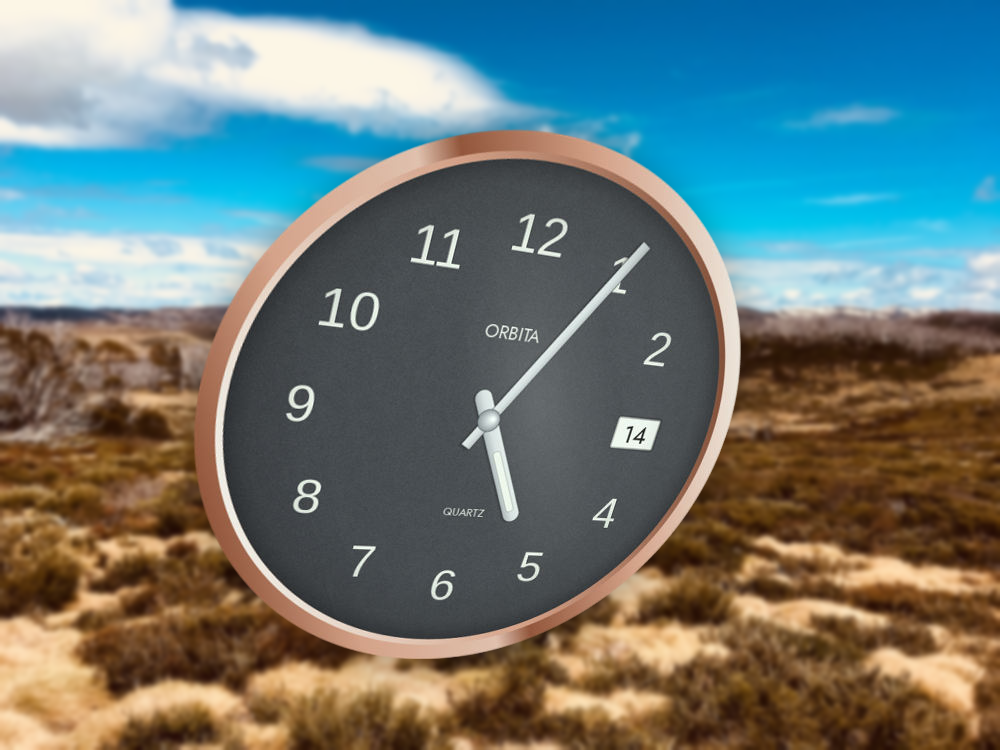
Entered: 5 h 05 min
